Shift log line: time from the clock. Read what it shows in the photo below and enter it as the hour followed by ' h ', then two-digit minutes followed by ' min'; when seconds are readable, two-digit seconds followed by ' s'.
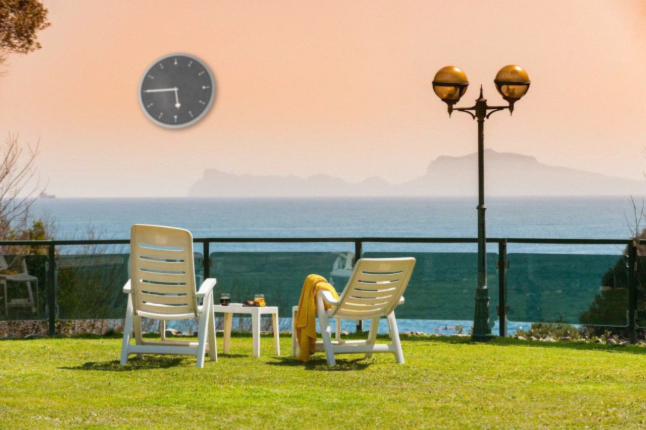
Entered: 5 h 45 min
